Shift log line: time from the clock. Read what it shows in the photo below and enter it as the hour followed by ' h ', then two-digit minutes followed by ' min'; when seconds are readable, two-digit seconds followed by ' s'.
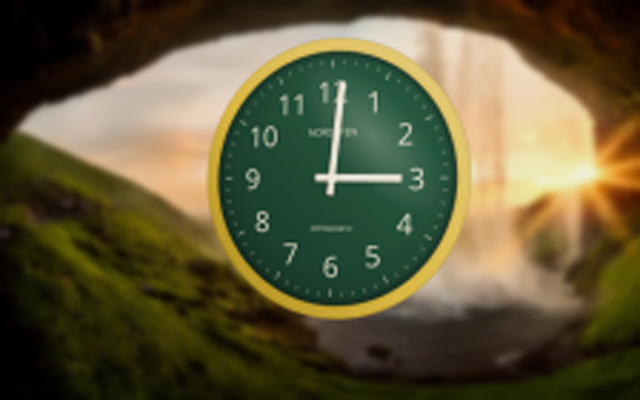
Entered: 3 h 01 min
